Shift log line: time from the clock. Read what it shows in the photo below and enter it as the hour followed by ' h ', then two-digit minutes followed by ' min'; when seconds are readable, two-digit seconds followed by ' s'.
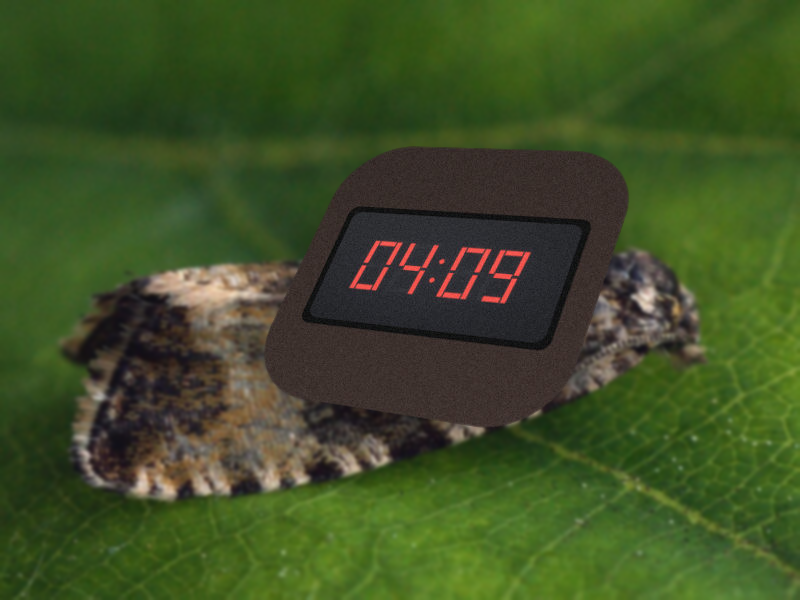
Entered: 4 h 09 min
